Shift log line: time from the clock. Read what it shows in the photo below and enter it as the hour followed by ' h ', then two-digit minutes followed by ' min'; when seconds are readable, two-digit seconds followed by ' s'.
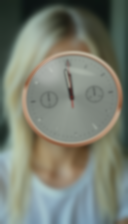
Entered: 11 h 59 min
